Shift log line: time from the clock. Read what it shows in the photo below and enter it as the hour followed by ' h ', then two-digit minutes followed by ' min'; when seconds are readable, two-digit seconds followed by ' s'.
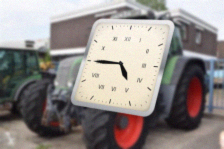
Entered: 4 h 45 min
